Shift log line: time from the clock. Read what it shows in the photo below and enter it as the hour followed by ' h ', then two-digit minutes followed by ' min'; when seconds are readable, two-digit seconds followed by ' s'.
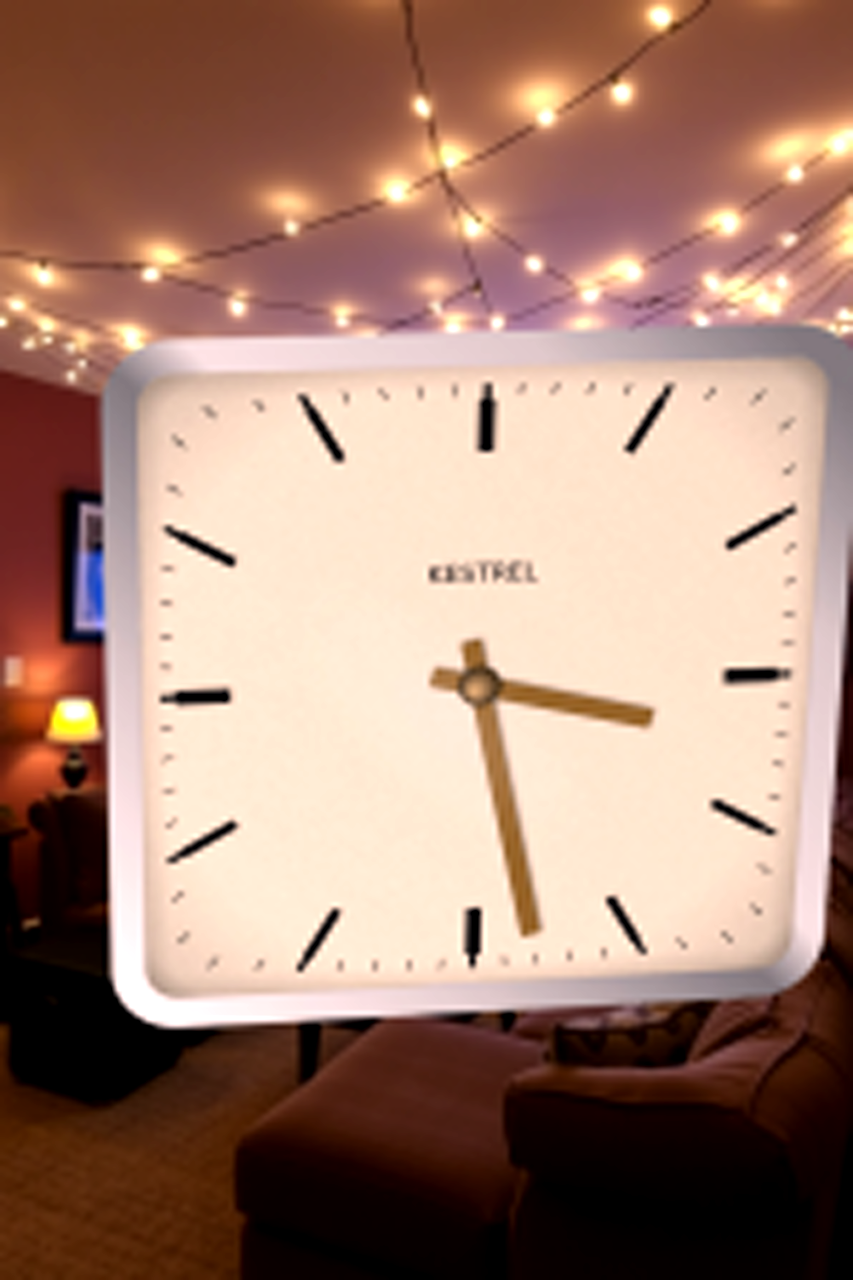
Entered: 3 h 28 min
